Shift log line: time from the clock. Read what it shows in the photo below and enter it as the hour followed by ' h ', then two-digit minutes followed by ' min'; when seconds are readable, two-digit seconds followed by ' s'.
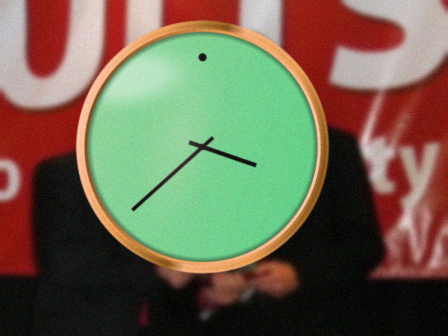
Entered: 3 h 38 min
